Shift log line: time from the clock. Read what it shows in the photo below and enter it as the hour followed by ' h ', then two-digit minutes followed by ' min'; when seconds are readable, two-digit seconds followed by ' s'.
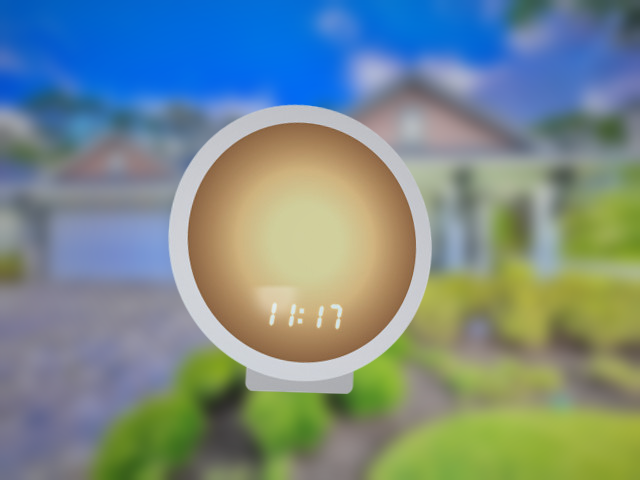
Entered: 11 h 17 min
